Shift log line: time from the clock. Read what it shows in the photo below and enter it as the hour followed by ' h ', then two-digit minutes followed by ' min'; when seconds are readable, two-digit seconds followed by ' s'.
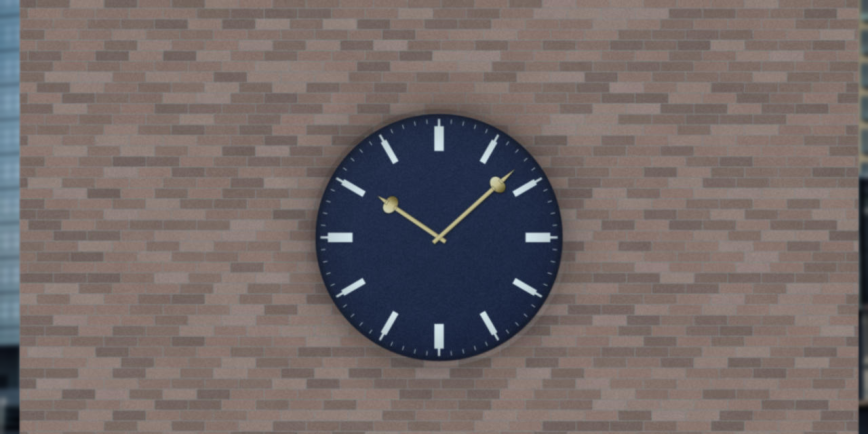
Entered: 10 h 08 min
